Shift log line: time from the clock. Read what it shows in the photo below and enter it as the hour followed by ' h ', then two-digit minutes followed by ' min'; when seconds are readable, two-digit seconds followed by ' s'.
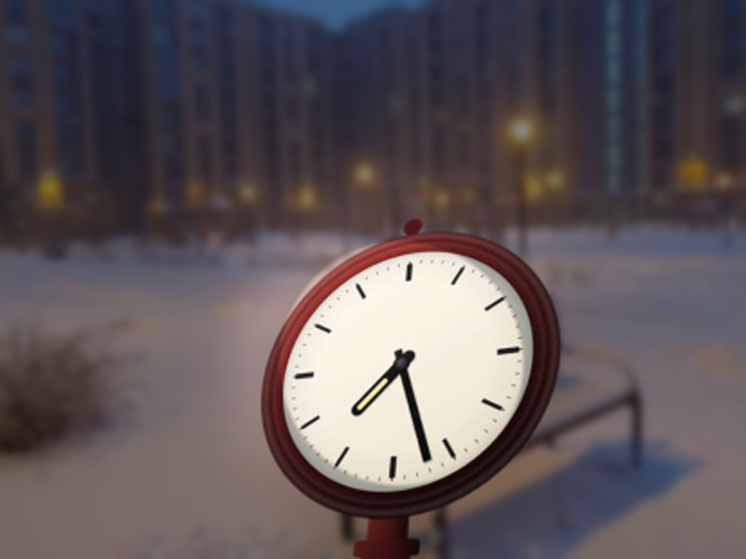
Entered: 7 h 27 min
